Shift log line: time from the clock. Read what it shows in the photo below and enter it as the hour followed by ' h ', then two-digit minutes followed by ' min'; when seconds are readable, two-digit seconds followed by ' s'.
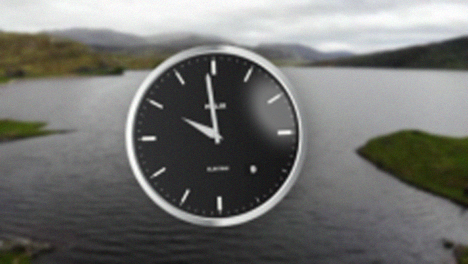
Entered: 9 h 59 min
